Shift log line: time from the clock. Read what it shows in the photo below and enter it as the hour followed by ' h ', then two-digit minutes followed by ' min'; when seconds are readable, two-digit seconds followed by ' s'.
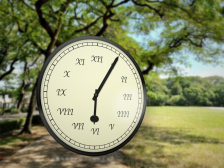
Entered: 6 h 05 min
